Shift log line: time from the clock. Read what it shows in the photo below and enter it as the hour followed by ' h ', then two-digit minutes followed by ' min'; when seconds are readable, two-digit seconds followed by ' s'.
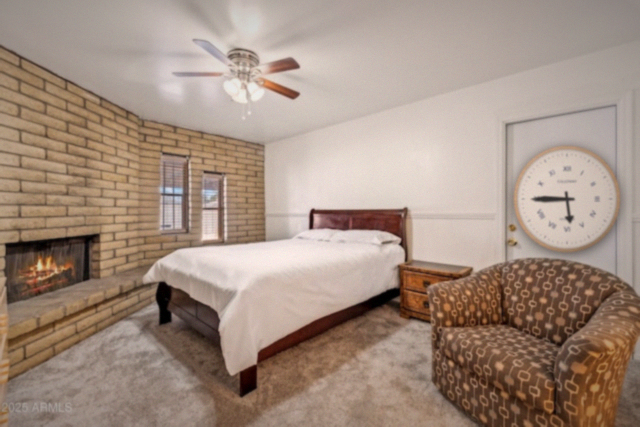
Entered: 5 h 45 min
